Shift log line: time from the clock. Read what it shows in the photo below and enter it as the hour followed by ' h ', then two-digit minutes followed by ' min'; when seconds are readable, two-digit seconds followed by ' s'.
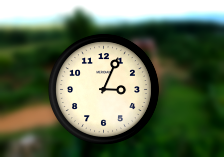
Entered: 3 h 04 min
